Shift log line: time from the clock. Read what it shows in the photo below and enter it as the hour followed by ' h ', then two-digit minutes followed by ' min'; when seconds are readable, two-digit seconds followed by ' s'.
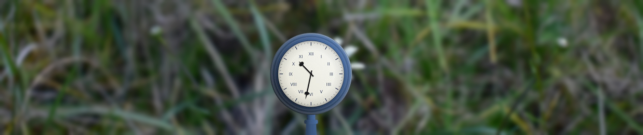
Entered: 10 h 32 min
